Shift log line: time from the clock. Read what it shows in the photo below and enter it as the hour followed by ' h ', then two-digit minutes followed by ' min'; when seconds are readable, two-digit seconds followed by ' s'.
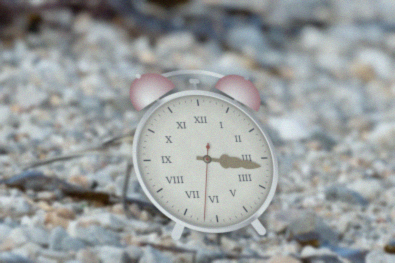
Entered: 3 h 16 min 32 s
